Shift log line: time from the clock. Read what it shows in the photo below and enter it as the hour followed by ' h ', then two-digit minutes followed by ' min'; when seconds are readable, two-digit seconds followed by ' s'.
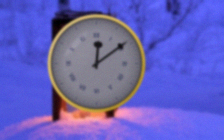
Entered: 12 h 09 min
